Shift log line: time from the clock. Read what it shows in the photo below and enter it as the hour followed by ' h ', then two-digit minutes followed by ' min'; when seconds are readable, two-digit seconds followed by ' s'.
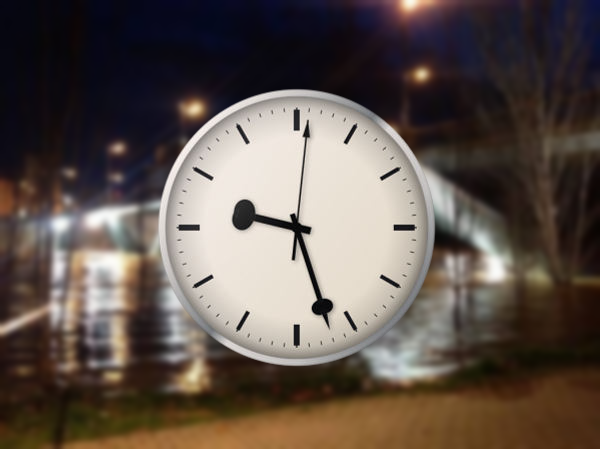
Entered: 9 h 27 min 01 s
